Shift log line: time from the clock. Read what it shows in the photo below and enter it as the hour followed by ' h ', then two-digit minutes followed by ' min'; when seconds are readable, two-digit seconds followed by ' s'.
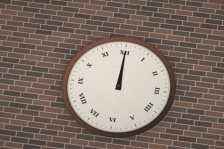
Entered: 12 h 00 min
